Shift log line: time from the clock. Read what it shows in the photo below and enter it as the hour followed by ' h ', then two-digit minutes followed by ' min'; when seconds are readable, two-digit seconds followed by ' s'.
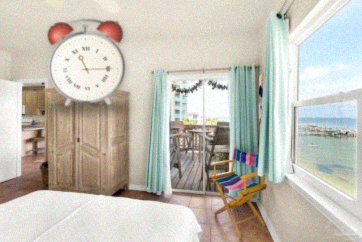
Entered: 11 h 15 min
